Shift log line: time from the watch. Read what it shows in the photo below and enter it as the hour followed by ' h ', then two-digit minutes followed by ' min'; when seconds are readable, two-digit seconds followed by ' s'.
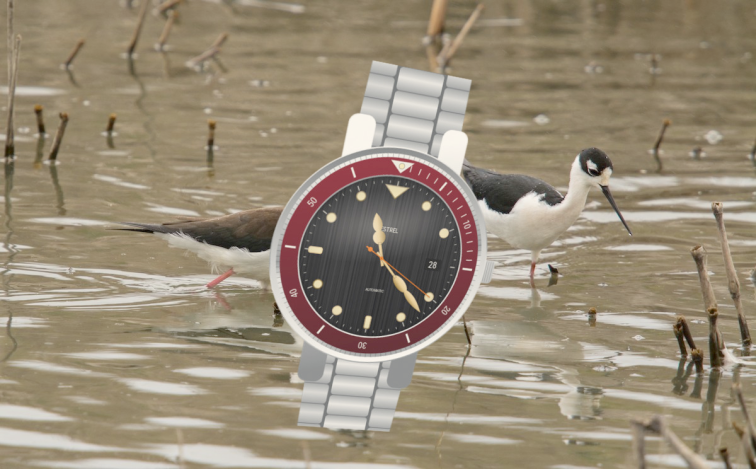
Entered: 11 h 22 min 20 s
